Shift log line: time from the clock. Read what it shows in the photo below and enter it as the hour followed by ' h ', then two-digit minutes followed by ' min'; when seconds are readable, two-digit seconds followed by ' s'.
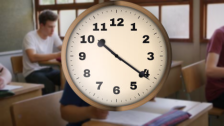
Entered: 10 h 21 min
